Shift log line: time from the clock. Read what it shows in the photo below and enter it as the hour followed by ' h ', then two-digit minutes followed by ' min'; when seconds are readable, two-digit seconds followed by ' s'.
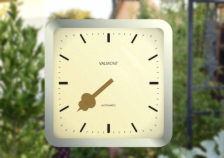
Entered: 7 h 38 min
